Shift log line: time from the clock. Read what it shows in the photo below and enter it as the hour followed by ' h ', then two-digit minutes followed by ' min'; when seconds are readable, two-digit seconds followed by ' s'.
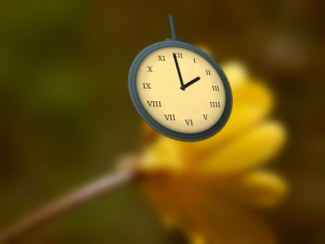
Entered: 1 h 59 min
